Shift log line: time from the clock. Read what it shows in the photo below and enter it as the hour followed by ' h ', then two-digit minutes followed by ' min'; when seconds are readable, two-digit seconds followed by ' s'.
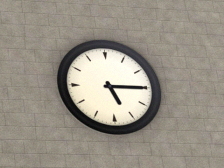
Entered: 5 h 15 min
